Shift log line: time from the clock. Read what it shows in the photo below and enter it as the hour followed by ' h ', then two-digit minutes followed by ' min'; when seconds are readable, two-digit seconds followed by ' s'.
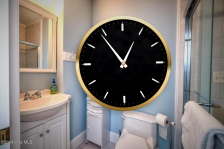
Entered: 12 h 54 min
